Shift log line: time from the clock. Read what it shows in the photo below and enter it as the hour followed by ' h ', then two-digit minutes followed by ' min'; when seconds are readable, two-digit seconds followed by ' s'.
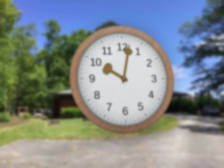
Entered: 10 h 02 min
